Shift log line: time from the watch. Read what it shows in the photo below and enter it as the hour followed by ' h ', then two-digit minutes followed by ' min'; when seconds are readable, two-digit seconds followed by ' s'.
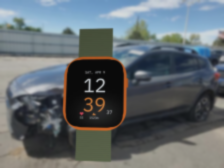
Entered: 12 h 39 min
